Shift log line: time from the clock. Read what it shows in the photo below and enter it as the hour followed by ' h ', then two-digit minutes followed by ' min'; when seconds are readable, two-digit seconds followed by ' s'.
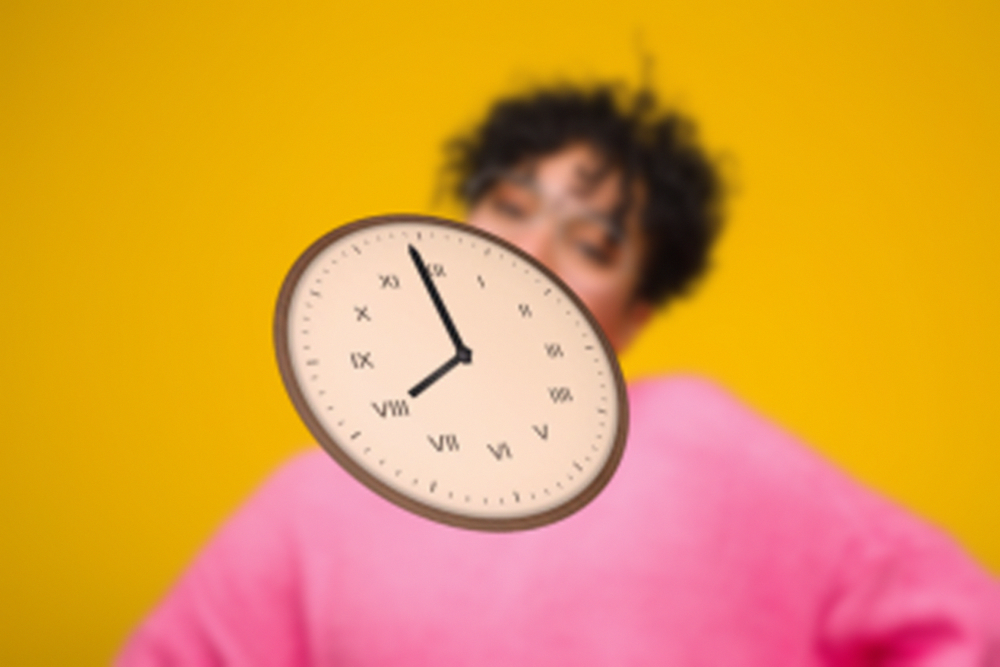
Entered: 7 h 59 min
